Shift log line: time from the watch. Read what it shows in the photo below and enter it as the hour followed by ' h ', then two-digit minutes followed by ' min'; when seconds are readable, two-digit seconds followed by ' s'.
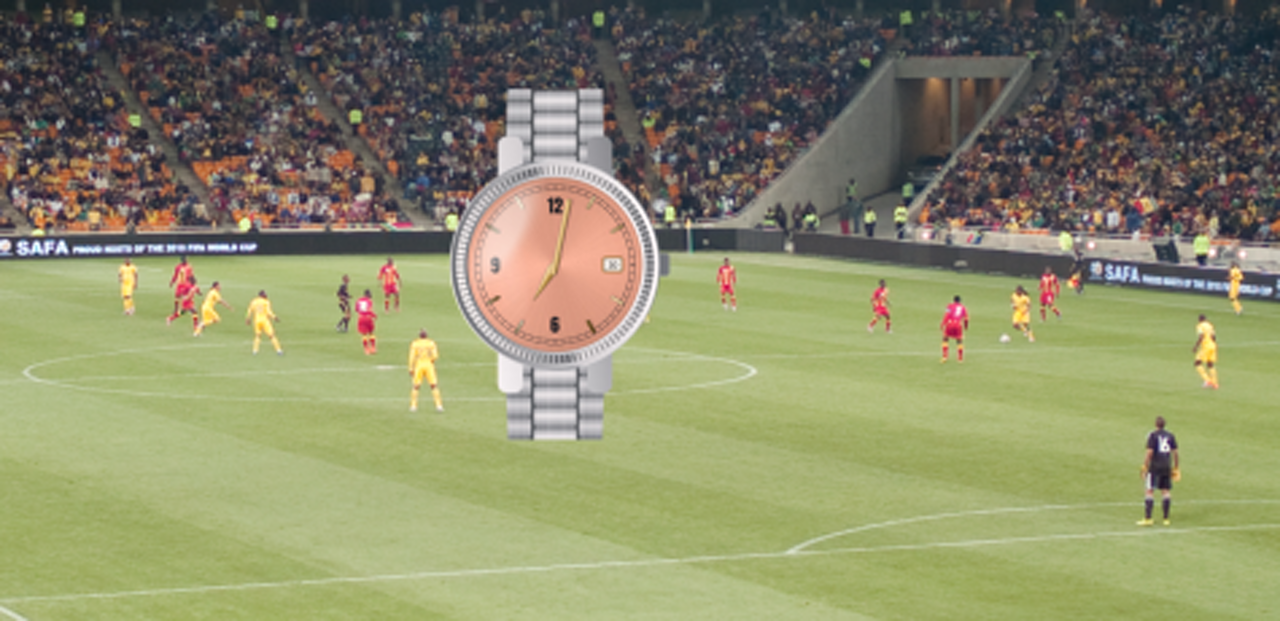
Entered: 7 h 02 min
